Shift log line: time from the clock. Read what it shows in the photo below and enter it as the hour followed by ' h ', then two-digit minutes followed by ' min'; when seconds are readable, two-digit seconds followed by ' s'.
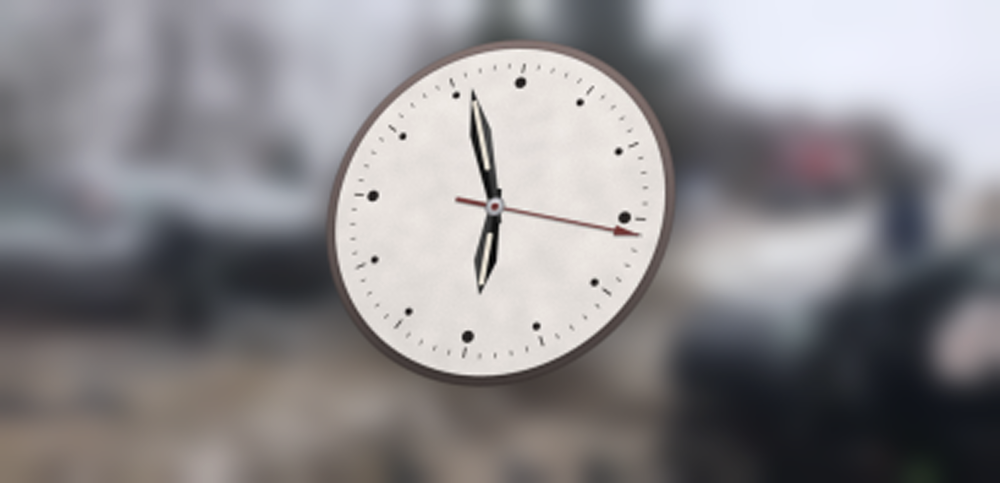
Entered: 5 h 56 min 16 s
